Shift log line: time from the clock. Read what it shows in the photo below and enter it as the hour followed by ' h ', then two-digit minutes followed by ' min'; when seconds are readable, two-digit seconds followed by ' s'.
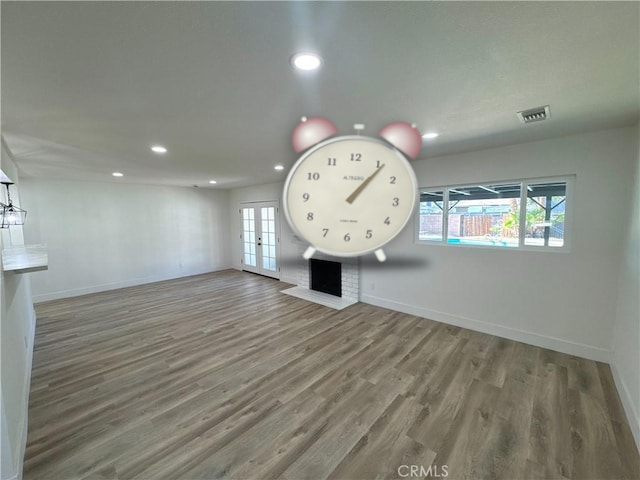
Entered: 1 h 06 min
